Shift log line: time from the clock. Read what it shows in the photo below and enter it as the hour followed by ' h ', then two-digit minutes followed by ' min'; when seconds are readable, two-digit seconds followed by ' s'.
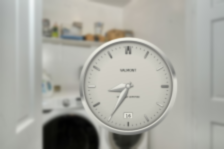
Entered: 8 h 35 min
